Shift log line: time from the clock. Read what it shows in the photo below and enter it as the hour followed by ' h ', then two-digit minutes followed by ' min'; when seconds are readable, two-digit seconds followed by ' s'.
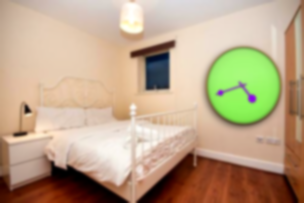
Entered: 4 h 42 min
